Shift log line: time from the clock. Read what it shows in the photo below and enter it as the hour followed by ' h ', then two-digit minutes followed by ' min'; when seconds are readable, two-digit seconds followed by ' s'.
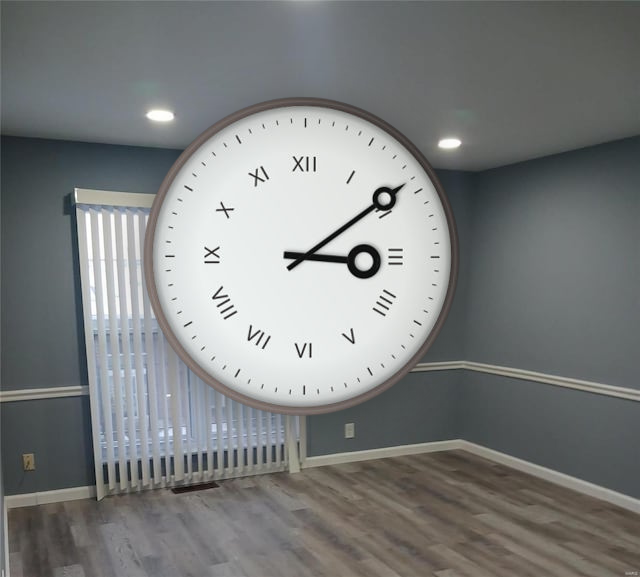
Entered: 3 h 09 min
